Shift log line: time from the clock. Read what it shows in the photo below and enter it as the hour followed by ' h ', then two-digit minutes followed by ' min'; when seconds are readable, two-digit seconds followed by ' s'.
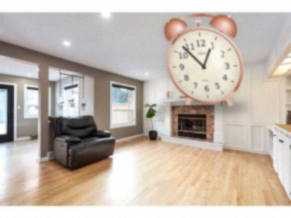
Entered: 12 h 53 min
